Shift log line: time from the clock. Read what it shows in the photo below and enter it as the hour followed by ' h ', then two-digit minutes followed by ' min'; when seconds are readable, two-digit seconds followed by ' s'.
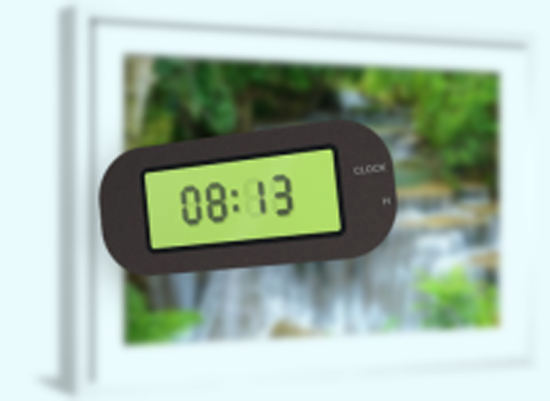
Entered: 8 h 13 min
